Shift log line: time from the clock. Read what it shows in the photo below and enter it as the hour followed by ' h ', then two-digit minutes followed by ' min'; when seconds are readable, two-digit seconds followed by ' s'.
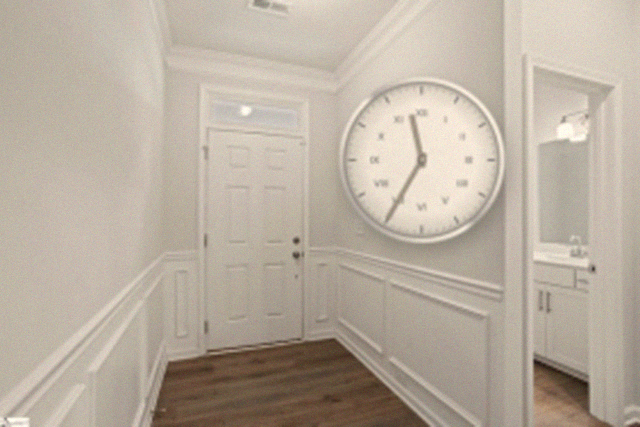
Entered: 11 h 35 min
